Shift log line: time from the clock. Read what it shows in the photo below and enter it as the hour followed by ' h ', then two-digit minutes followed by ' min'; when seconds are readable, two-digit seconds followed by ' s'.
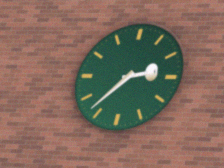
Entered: 2 h 37 min
